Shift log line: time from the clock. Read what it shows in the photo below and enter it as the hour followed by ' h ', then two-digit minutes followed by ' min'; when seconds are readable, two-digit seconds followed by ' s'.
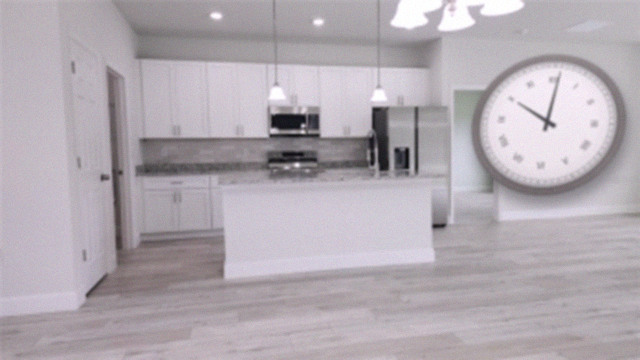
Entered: 10 h 01 min
